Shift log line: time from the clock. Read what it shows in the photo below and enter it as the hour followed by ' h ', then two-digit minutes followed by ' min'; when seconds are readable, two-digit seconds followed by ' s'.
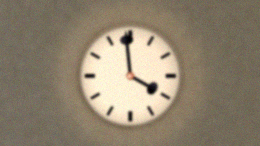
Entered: 3 h 59 min
